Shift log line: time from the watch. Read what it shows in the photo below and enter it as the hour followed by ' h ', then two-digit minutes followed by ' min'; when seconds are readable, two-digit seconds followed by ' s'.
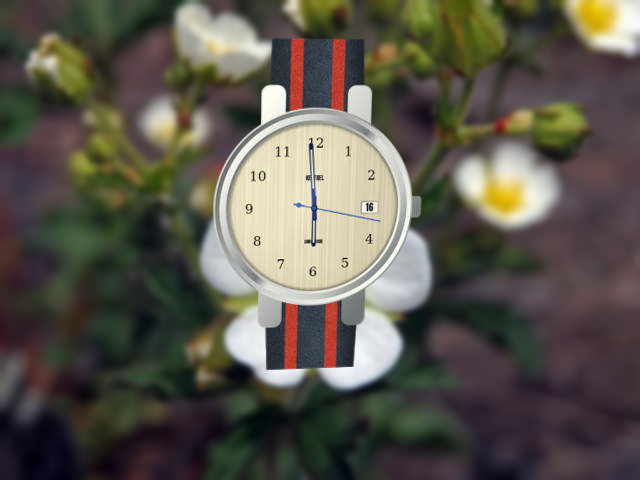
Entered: 5 h 59 min 17 s
